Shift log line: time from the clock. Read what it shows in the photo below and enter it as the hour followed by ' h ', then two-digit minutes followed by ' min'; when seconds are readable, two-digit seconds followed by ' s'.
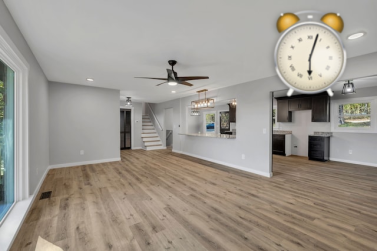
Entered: 6 h 03 min
